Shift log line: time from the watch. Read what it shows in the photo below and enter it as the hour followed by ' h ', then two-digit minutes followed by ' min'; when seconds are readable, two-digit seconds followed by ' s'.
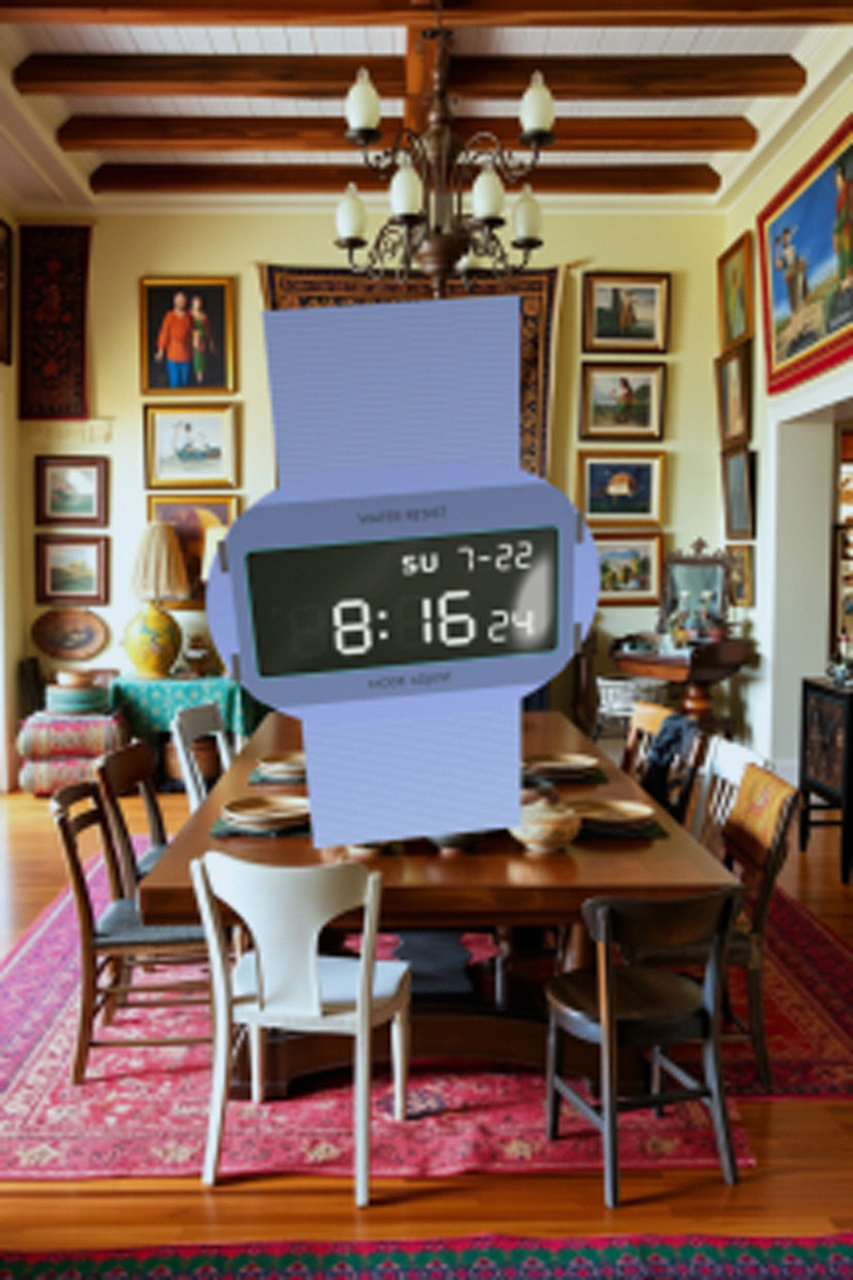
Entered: 8 h 16 min 24 s
